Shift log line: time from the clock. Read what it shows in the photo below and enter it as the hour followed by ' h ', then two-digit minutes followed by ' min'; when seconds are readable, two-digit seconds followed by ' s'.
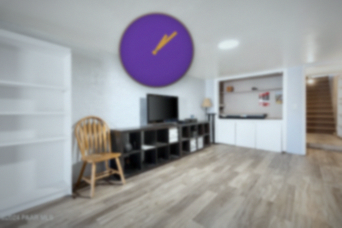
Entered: 1 h 08 min
